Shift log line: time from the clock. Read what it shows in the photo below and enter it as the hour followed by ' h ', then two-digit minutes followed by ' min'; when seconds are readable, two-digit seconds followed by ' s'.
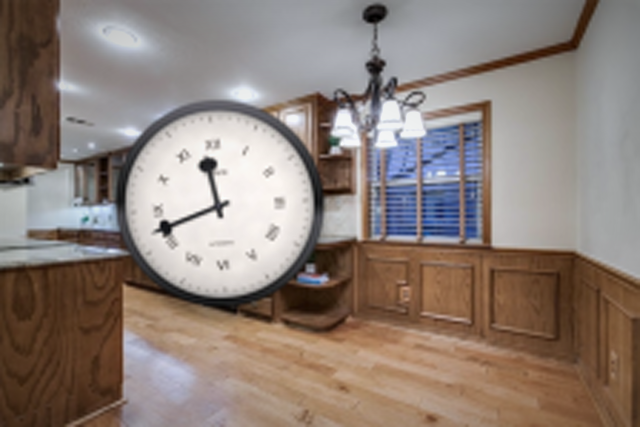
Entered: 11 h 42 min
